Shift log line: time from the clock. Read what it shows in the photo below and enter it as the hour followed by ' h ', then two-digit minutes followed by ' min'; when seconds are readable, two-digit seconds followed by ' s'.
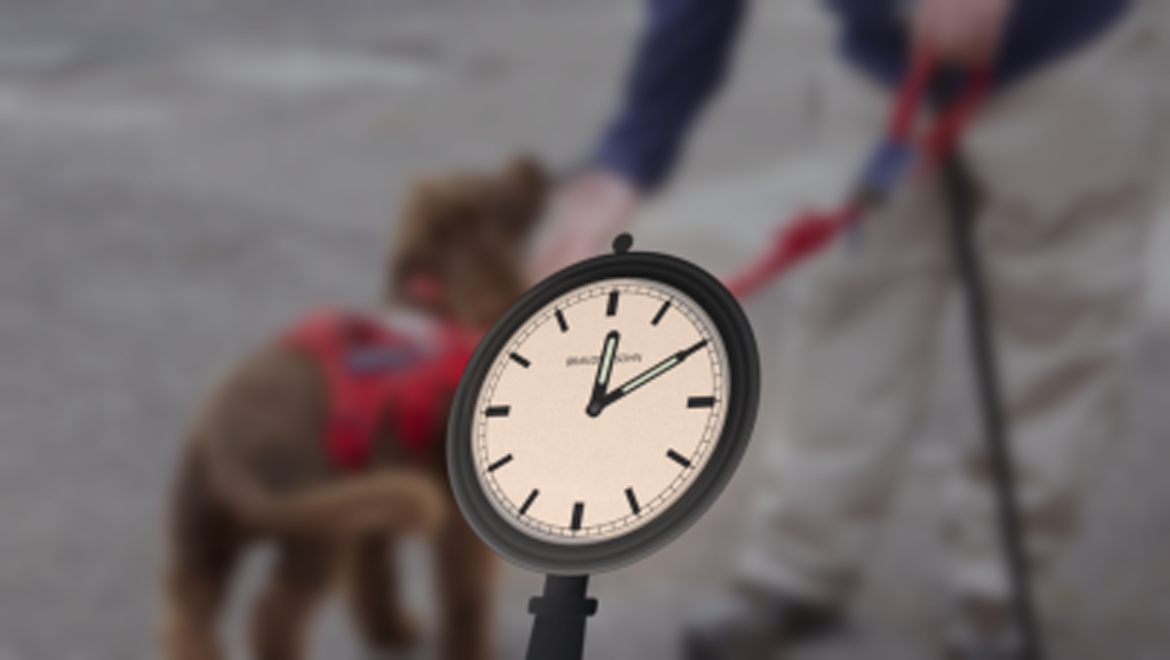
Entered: 12 h 10 min
